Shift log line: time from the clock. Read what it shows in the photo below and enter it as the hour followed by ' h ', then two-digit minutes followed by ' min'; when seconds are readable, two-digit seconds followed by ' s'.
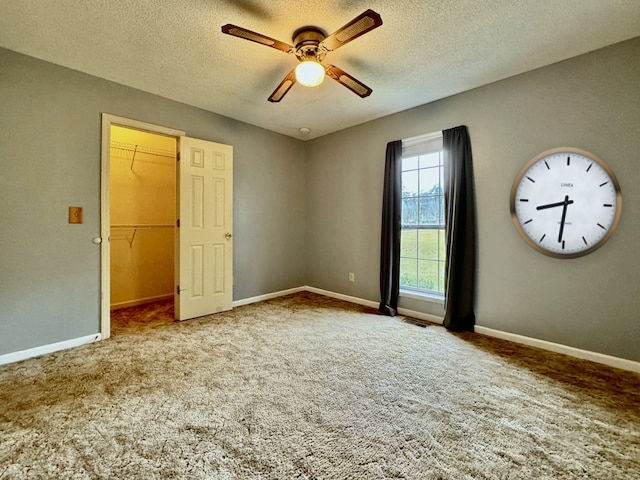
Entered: 8 h 31 min
